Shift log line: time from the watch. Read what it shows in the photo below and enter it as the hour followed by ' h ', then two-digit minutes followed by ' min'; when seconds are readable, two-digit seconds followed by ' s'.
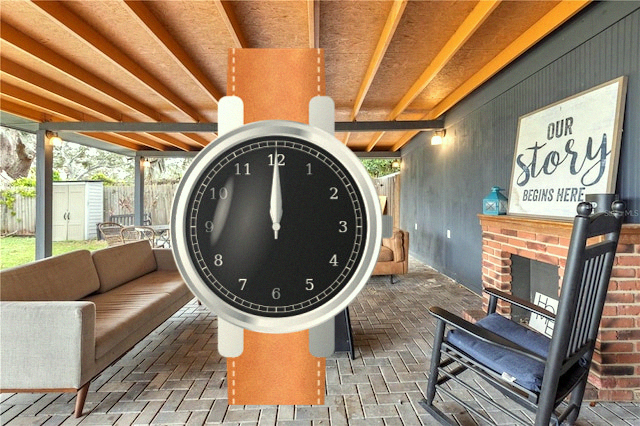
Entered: 12 h 00 min
